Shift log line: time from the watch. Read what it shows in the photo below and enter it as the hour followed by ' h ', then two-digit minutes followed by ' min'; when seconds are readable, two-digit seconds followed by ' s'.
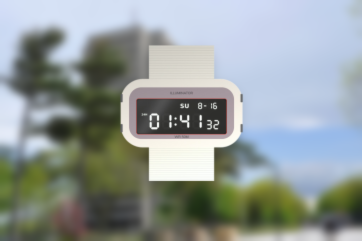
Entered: 1 h 41 min 32 s
